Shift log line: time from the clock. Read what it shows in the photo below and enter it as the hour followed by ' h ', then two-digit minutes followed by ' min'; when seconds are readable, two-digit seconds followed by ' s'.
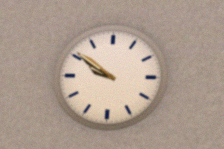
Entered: 9 h 51 min
